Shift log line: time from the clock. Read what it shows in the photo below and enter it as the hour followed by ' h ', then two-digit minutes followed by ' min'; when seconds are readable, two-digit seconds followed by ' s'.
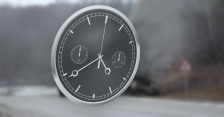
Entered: 4 h 39 min
